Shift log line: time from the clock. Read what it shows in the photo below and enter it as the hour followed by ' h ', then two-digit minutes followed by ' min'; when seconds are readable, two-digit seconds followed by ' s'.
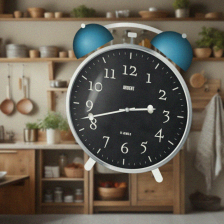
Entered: 2 h 42 min
